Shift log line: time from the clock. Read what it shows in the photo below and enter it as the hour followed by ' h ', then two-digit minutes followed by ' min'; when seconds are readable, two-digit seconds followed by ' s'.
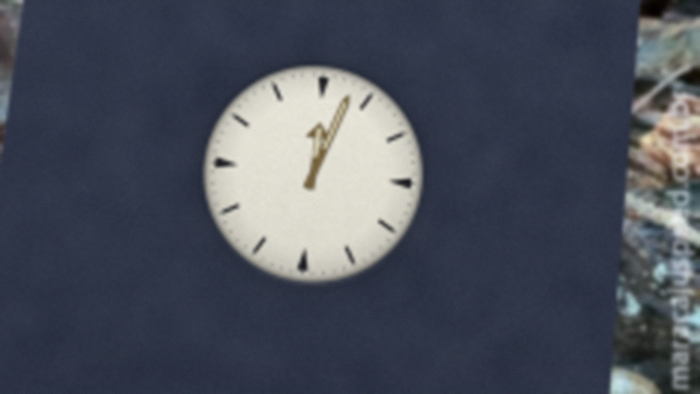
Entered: 12 h 03 min
